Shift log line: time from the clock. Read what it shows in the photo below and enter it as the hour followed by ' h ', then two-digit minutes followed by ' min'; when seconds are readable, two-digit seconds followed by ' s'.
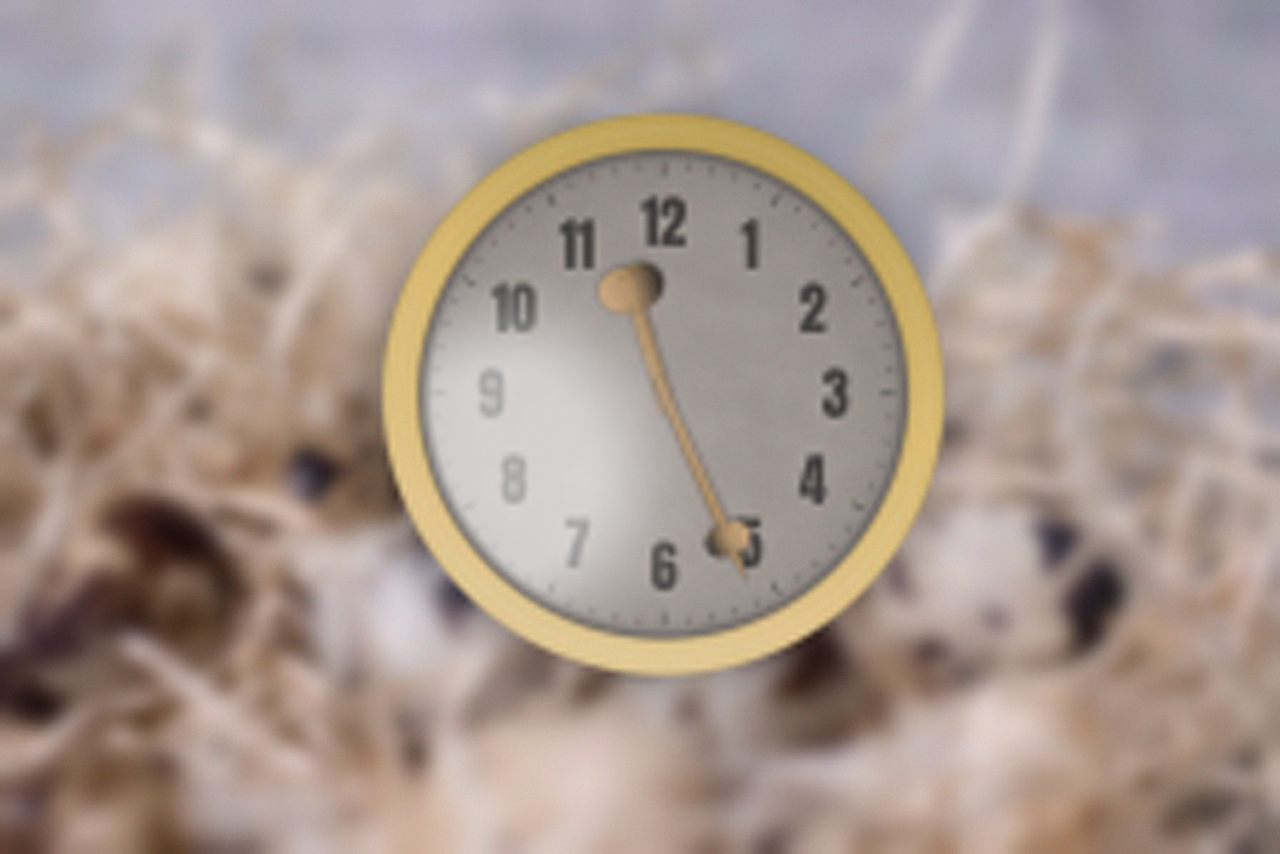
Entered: 11 h 26 min
